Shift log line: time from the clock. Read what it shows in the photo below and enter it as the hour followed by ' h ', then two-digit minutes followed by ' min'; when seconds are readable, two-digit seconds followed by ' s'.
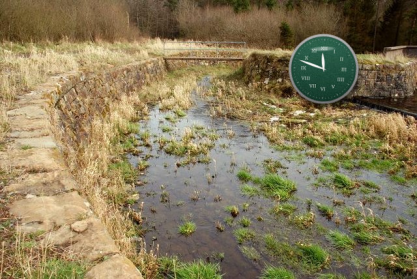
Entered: 11 h 48 min
